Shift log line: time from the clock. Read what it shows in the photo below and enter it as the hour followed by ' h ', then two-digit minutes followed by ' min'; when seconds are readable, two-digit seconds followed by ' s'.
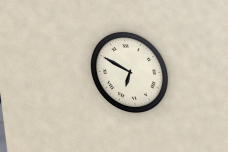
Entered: 6 h 50 min
